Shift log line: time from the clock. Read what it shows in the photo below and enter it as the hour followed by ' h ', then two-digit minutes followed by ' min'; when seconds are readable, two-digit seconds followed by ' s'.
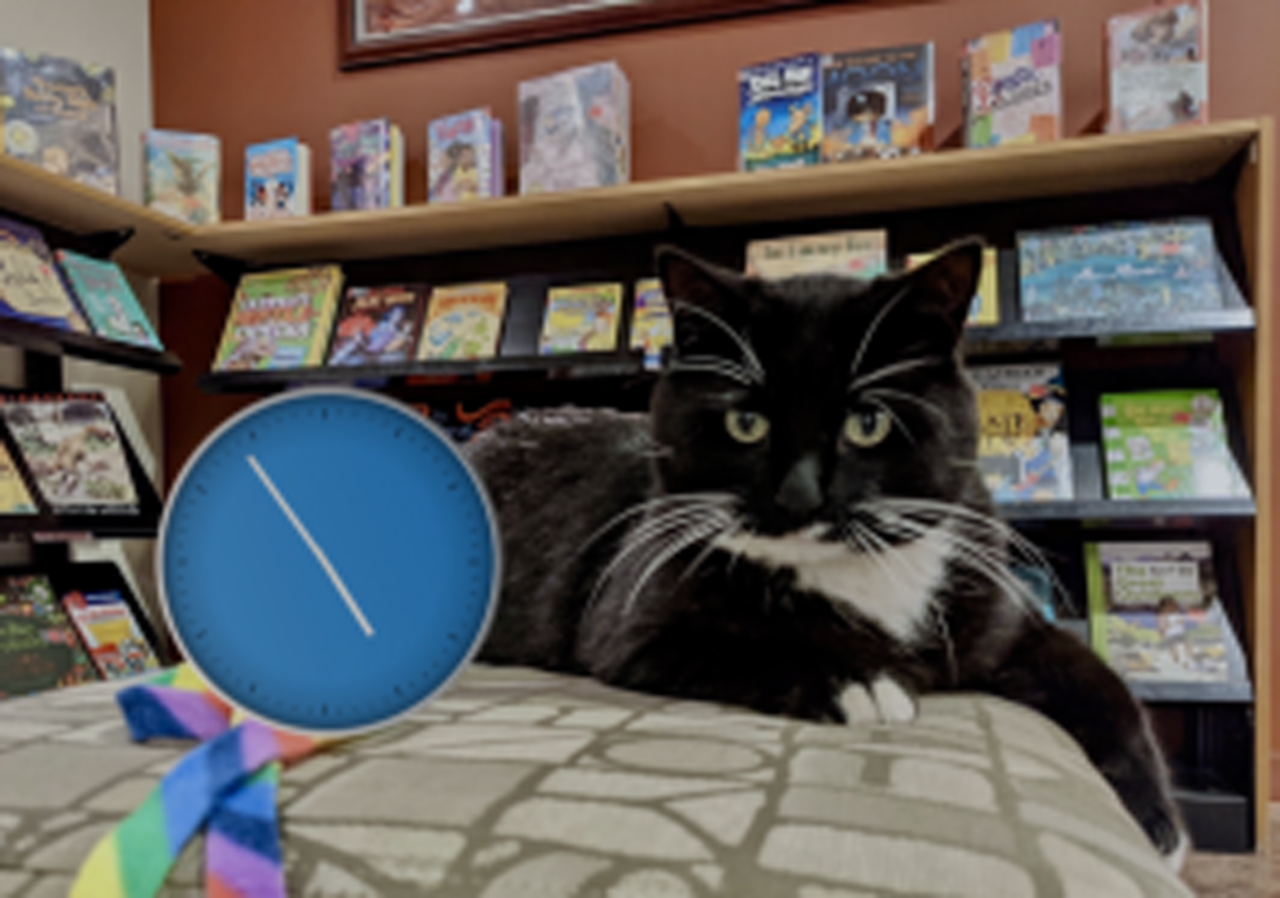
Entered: 4 h 54 min
